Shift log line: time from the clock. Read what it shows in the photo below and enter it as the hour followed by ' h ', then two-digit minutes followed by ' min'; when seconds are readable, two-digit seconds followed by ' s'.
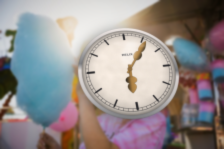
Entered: 6 h 06 min
